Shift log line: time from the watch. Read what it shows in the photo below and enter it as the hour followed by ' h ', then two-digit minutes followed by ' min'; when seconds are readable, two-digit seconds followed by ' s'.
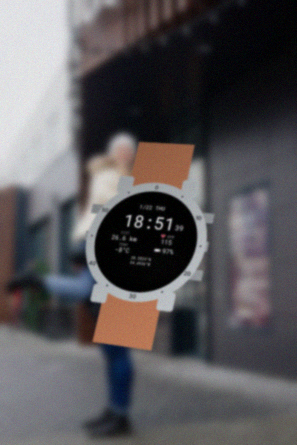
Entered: 18 h 51 min
